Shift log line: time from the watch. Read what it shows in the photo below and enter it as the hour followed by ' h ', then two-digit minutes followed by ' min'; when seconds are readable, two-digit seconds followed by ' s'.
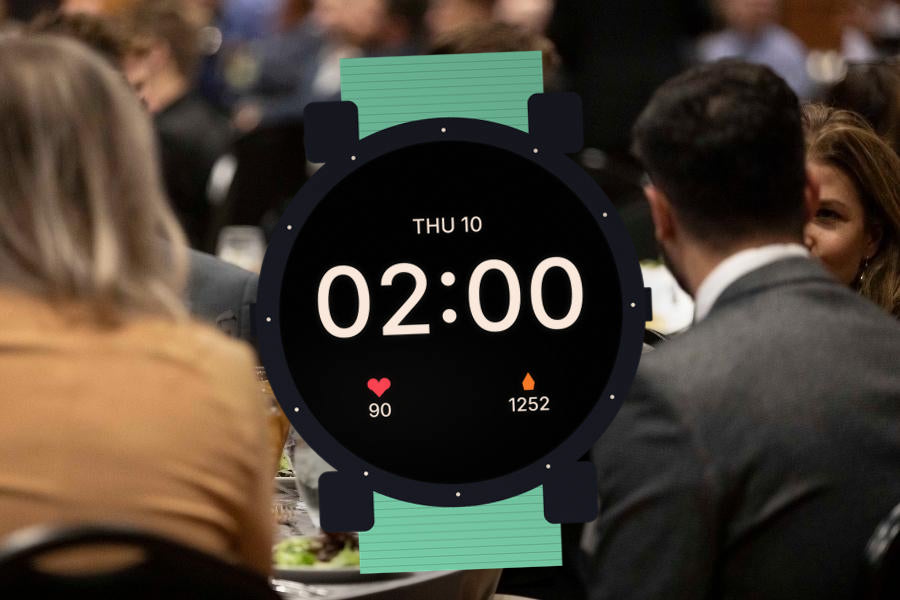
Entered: 2 h 00 min
